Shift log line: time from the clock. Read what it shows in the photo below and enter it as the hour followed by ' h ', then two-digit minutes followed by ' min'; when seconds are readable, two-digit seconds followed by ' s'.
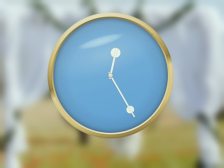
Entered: 12 h 25 min
